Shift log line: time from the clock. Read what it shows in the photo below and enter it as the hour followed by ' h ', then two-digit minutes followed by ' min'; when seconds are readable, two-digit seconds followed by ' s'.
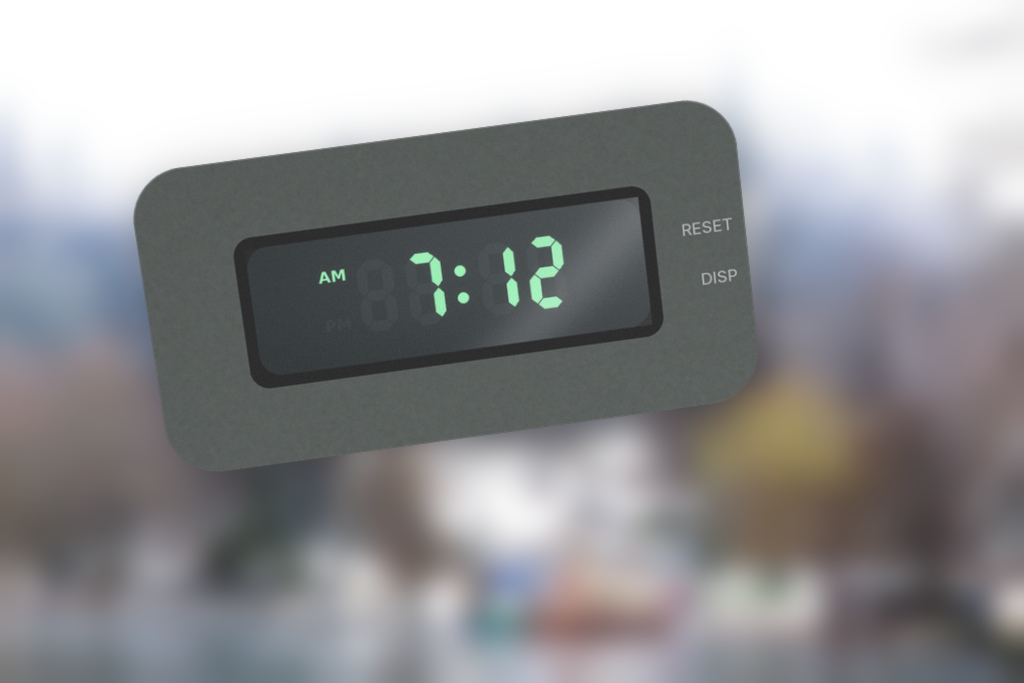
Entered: 7 h 12 min
